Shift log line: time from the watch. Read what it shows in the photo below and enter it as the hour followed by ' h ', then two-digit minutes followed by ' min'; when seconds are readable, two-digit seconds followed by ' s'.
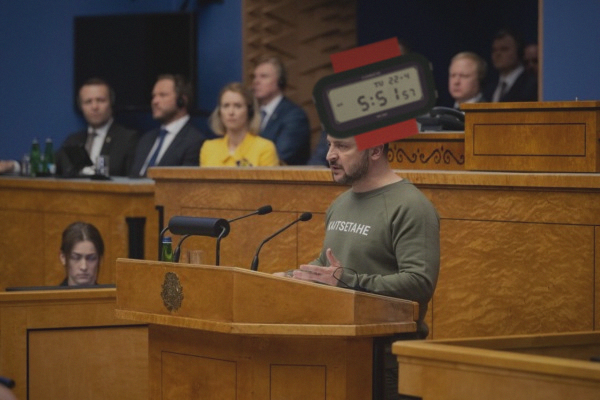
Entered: 5 h 51 min
